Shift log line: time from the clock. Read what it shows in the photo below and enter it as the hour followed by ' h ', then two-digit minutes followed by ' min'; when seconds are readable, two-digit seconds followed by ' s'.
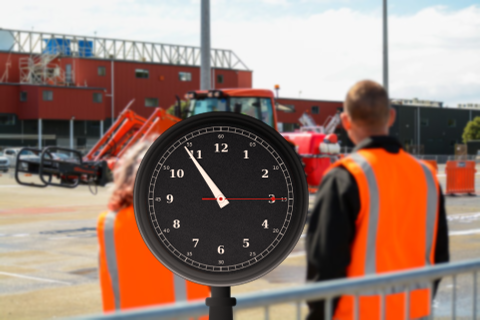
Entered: 10 h 54 min 15 s
